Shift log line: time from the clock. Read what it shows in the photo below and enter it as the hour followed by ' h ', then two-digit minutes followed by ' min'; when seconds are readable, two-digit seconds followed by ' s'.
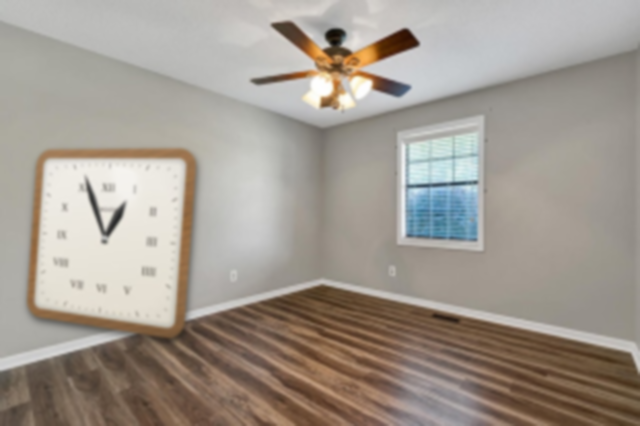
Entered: 12 h 56 min
